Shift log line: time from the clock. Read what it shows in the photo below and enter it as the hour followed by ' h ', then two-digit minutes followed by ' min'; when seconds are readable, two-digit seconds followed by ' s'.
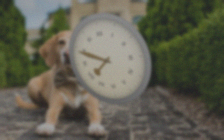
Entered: 7 h 49 min
